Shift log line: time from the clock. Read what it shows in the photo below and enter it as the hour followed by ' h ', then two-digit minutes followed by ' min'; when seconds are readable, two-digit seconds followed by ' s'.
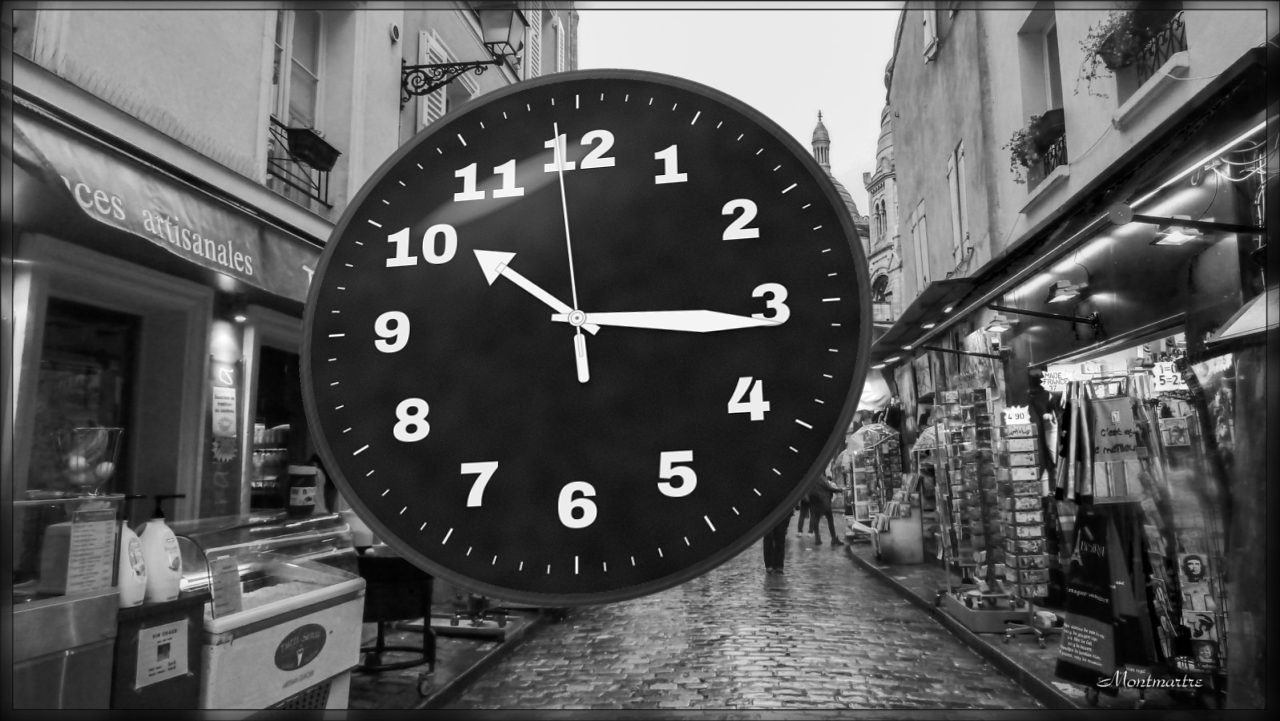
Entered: 10 h 15 min 59 s
